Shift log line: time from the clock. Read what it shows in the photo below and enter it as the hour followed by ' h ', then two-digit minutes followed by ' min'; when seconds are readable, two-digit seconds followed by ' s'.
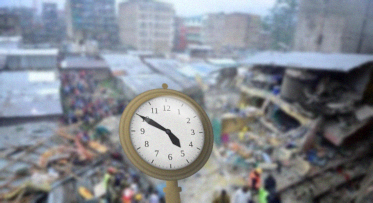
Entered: 4 h 50 min
